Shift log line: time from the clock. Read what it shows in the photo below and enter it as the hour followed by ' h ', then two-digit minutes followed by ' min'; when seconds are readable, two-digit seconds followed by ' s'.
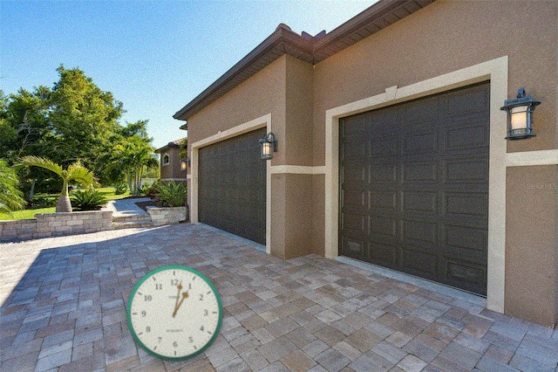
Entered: 1 h 02 min
